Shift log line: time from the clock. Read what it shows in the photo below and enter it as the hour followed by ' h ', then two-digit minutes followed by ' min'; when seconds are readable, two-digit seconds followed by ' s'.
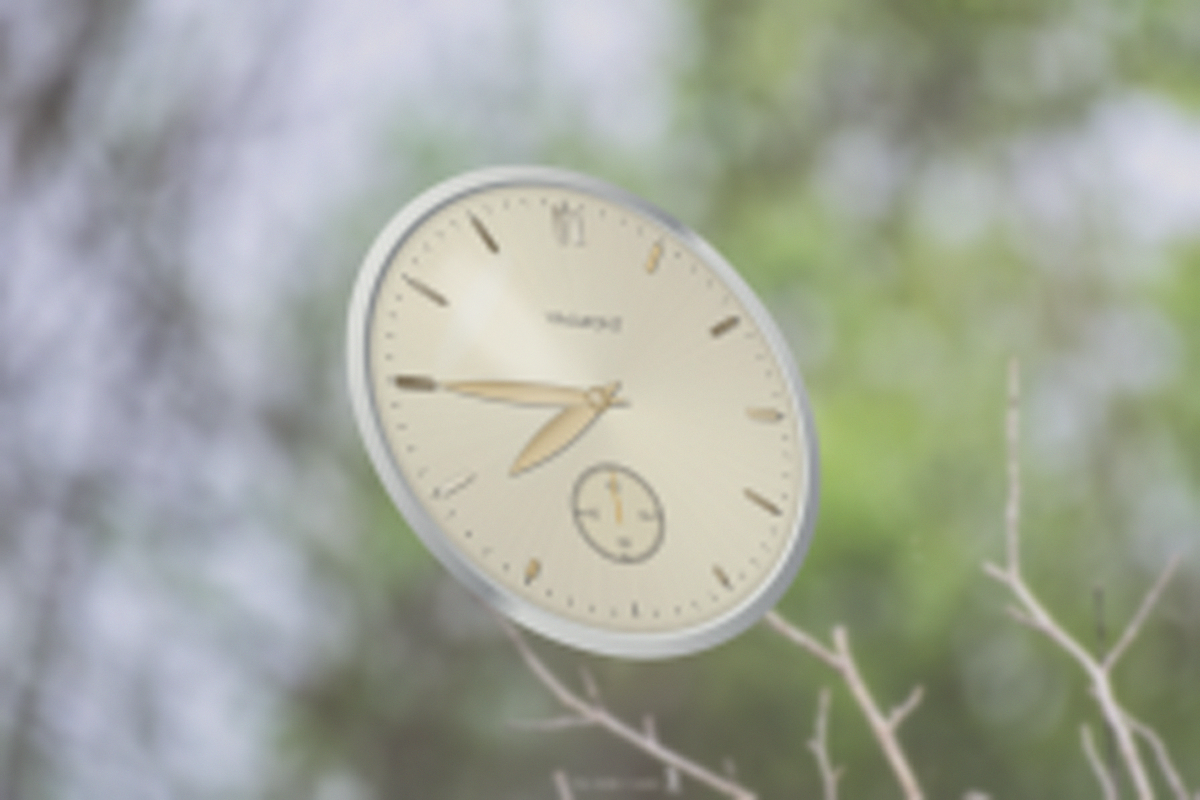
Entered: 7 h 45 min
